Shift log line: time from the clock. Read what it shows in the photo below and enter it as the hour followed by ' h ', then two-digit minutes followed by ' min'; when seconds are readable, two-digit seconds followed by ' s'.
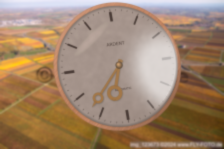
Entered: 6 h 37 min
